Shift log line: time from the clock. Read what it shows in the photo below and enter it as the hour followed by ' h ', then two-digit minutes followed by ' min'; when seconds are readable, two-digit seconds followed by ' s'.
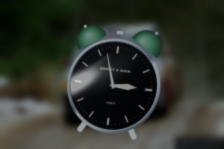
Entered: 2 h 57 min
